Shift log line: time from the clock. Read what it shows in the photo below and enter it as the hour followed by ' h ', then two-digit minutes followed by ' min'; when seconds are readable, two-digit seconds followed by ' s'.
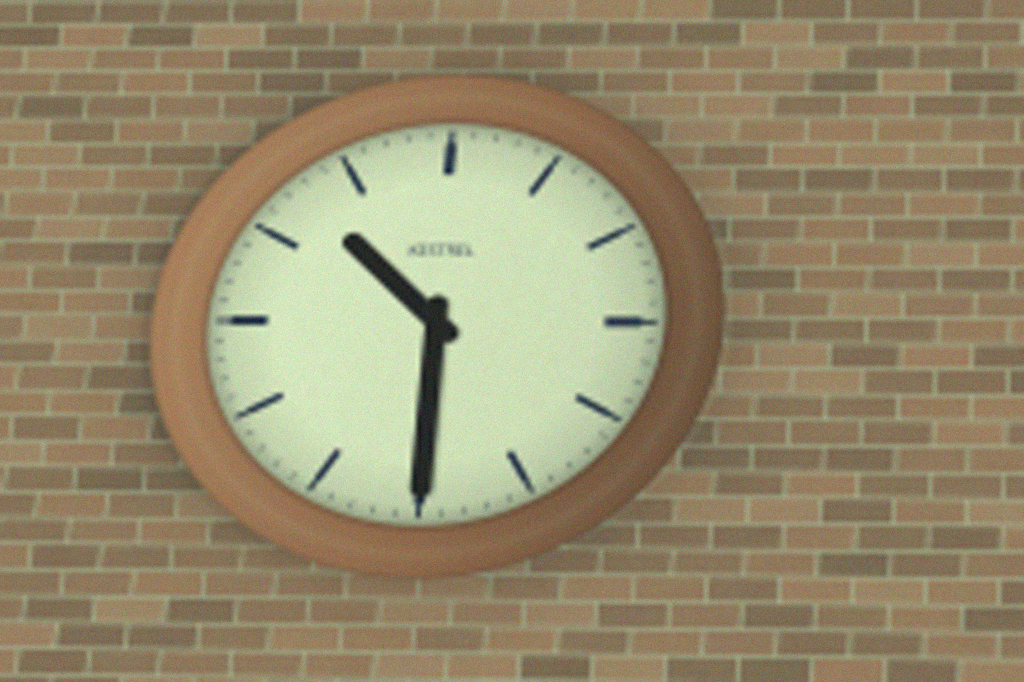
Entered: 10 h 30 min
